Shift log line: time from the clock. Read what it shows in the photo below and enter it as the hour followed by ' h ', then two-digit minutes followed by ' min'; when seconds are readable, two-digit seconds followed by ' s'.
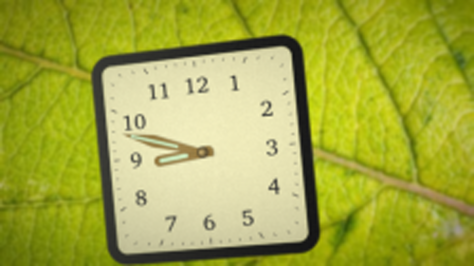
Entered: 8 h 48 min
